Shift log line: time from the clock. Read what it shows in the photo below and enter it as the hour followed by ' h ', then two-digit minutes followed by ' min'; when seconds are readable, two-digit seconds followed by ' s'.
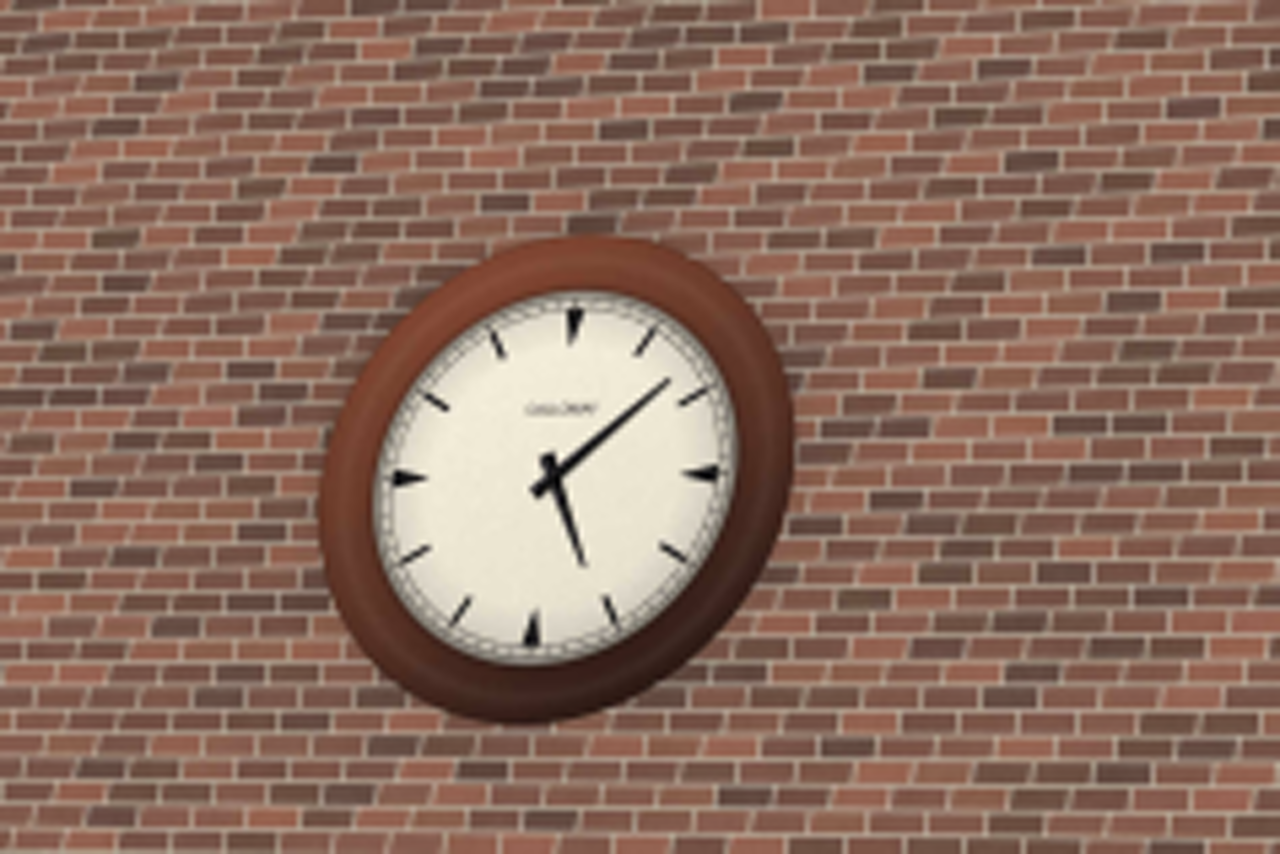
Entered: 5 h 08 min
